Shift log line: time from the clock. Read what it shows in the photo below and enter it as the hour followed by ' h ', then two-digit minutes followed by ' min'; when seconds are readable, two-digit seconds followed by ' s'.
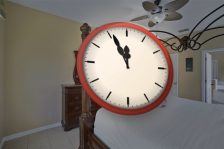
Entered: 11 h 56 min
